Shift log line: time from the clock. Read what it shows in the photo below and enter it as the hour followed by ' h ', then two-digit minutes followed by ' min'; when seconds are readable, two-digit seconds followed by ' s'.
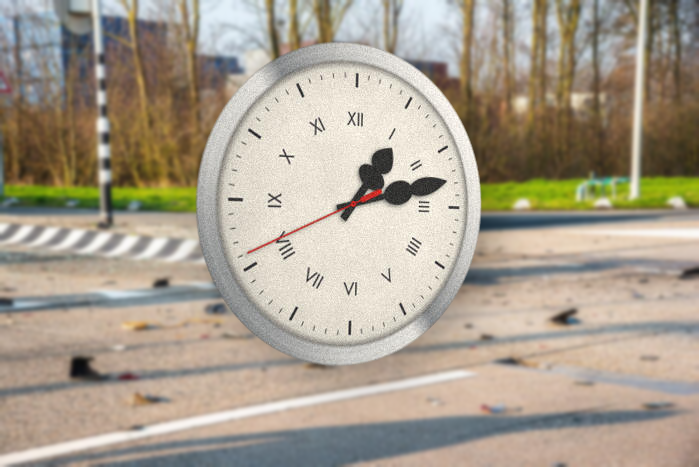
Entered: 1 h 12 min 41 s
